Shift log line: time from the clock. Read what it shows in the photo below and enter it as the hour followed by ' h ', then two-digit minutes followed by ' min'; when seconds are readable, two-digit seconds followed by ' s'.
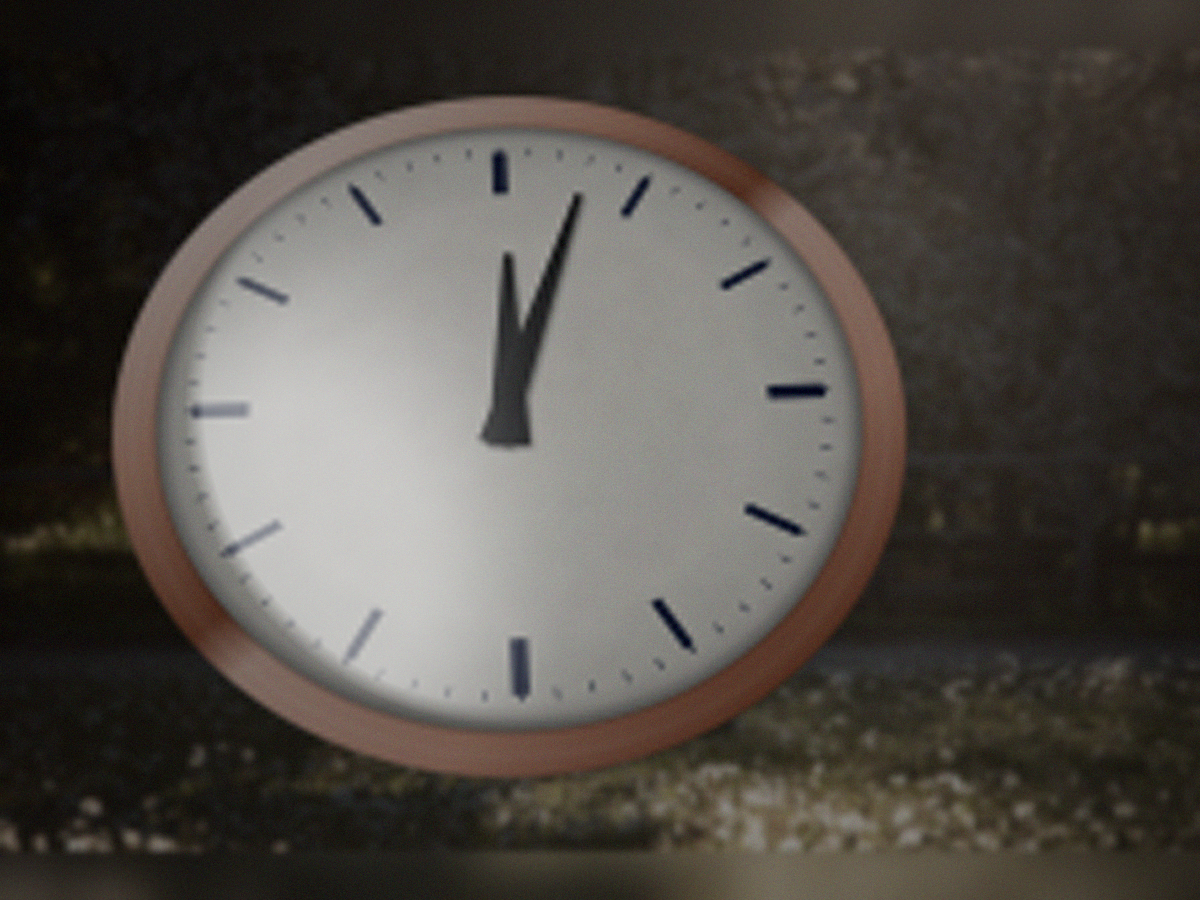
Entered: 12 h 03 min
